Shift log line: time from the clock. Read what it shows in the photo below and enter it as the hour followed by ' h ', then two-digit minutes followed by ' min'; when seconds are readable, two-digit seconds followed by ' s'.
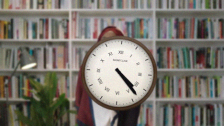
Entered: 4 h 23 min
